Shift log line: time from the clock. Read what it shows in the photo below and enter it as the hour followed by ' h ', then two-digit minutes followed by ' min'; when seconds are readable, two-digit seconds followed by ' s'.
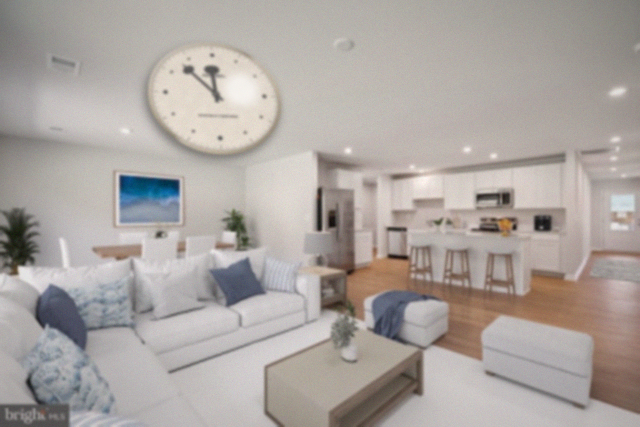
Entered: 11 h 53 min
